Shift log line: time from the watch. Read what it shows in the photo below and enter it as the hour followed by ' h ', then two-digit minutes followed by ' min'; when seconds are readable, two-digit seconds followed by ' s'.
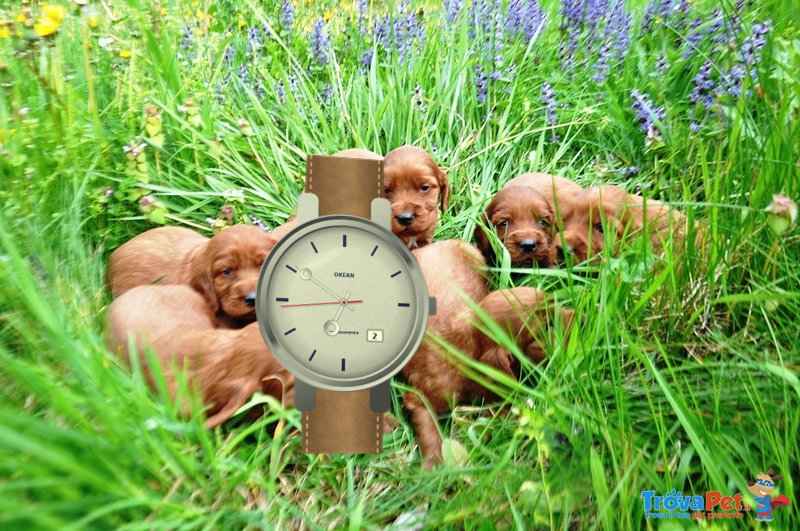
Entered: 6 h 50 min 44 s
